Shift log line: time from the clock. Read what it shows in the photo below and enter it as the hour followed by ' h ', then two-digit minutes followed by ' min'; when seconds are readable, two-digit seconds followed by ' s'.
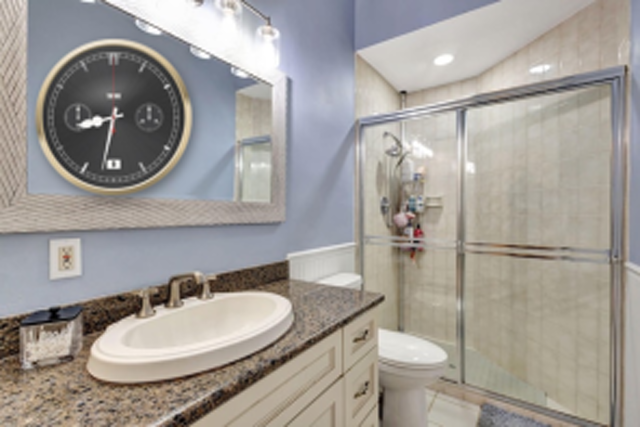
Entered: 8 h 32 min
